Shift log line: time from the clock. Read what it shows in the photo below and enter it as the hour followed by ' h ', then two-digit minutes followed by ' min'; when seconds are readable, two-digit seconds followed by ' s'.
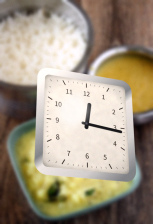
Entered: 12 h 16 min
